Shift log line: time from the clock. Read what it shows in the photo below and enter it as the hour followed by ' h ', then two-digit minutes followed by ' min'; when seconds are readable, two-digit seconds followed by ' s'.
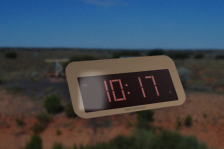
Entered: 10 h 17 min
